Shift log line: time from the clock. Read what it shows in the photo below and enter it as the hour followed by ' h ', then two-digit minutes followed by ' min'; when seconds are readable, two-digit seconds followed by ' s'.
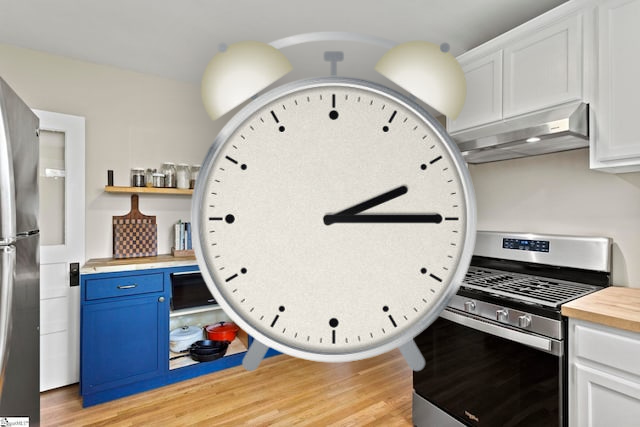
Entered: 2 h 15 min
